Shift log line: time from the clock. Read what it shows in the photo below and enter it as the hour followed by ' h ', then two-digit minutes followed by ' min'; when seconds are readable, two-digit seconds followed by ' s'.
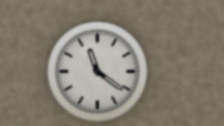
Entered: 11 h 21 min
